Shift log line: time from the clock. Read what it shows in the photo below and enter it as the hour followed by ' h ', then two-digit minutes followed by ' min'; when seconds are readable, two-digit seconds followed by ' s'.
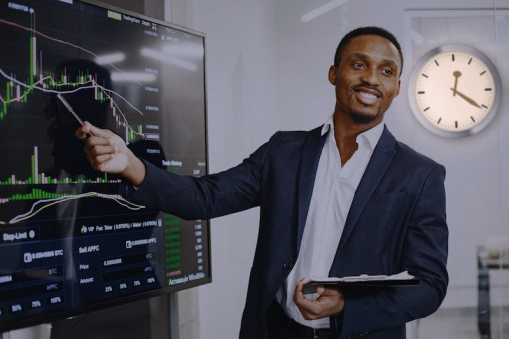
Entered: 12 h 21 min
